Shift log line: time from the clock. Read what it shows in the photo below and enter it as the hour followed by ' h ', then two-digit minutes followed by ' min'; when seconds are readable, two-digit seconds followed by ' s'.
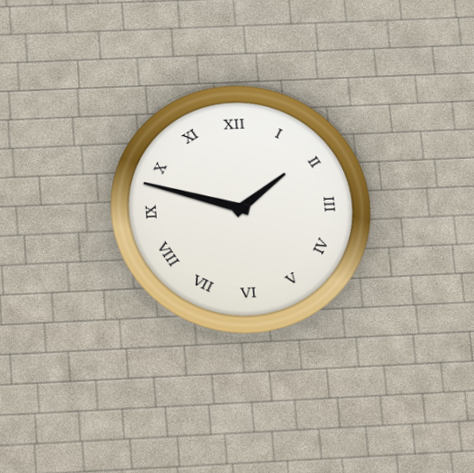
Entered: 1 h 48 min
